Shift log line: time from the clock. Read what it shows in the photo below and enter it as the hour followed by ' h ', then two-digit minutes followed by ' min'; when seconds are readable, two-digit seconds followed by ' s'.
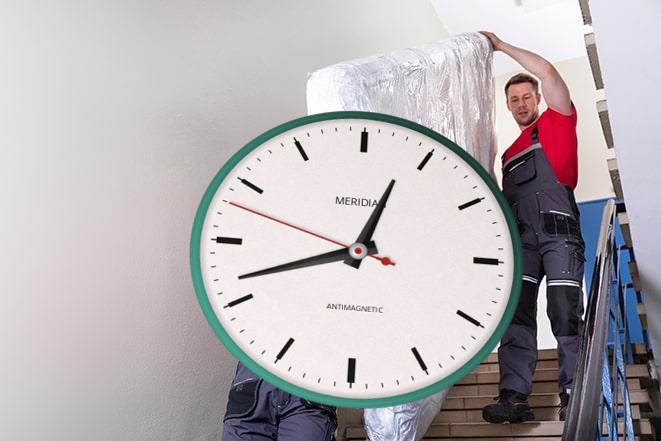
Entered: 12 h 41 min 48 s
